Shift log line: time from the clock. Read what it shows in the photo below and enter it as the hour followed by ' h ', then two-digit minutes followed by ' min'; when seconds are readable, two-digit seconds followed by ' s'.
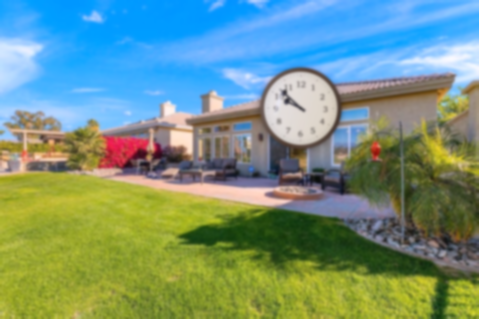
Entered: 9 h 52 min
